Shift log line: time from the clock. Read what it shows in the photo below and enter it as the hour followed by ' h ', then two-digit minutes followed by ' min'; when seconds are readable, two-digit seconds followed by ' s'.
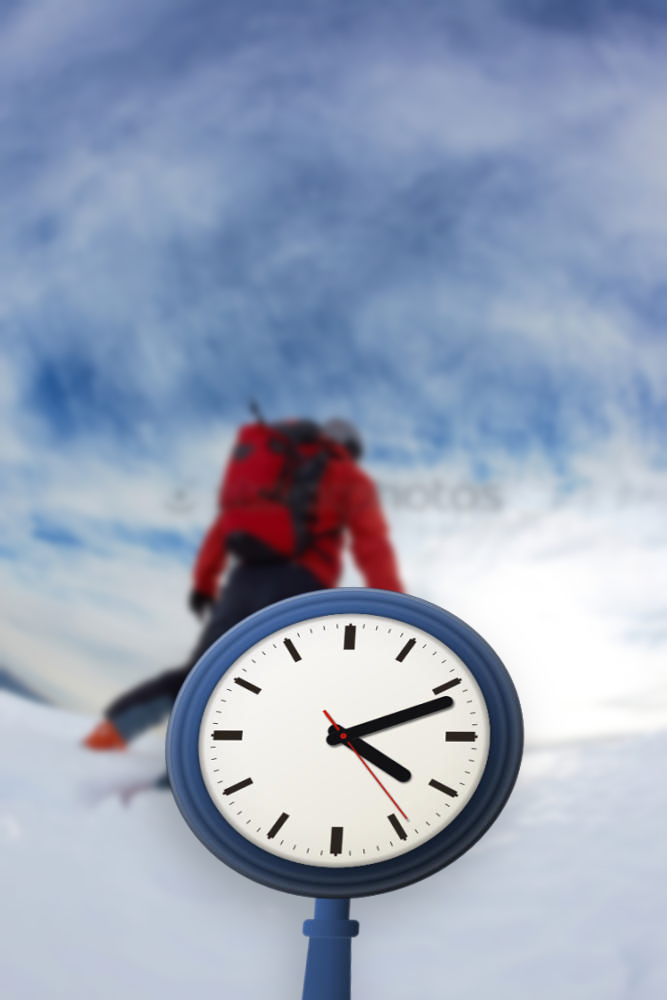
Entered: 4 h 11 min 24 s
